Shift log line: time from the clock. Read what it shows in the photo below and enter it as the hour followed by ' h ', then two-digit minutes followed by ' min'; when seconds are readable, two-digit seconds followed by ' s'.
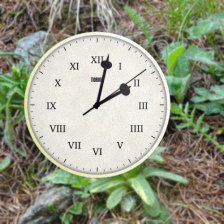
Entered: 2 h 02 min 09 s
